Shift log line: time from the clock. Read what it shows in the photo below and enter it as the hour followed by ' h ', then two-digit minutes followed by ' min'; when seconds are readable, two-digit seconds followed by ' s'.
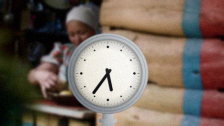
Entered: 5 h 36 min
